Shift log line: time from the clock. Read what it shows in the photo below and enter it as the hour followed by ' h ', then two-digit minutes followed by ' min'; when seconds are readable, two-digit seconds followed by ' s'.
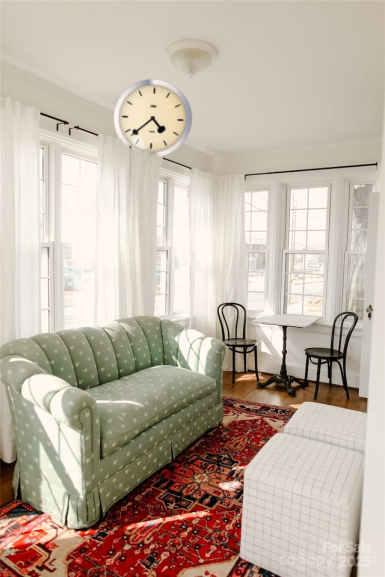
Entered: 4 h 38 min
